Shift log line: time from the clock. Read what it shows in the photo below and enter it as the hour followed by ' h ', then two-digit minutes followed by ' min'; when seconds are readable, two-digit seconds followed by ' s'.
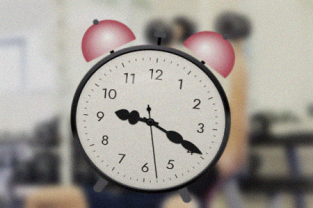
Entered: 9 h 19 min 28 s
